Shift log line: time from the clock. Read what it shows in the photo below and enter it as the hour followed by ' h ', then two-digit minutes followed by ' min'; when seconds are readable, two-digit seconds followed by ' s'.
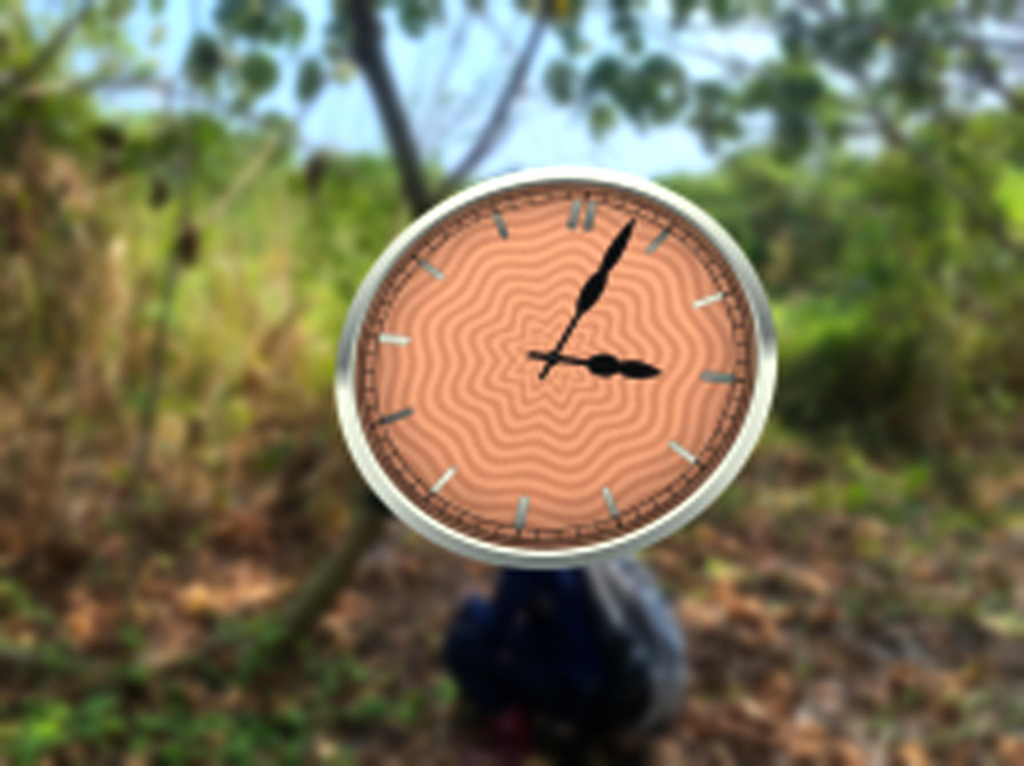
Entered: 3 h 03 min
